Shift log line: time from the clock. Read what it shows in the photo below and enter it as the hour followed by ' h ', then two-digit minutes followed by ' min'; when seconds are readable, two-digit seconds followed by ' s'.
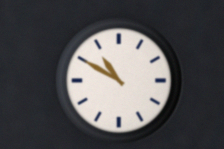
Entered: 10 h 50 min
